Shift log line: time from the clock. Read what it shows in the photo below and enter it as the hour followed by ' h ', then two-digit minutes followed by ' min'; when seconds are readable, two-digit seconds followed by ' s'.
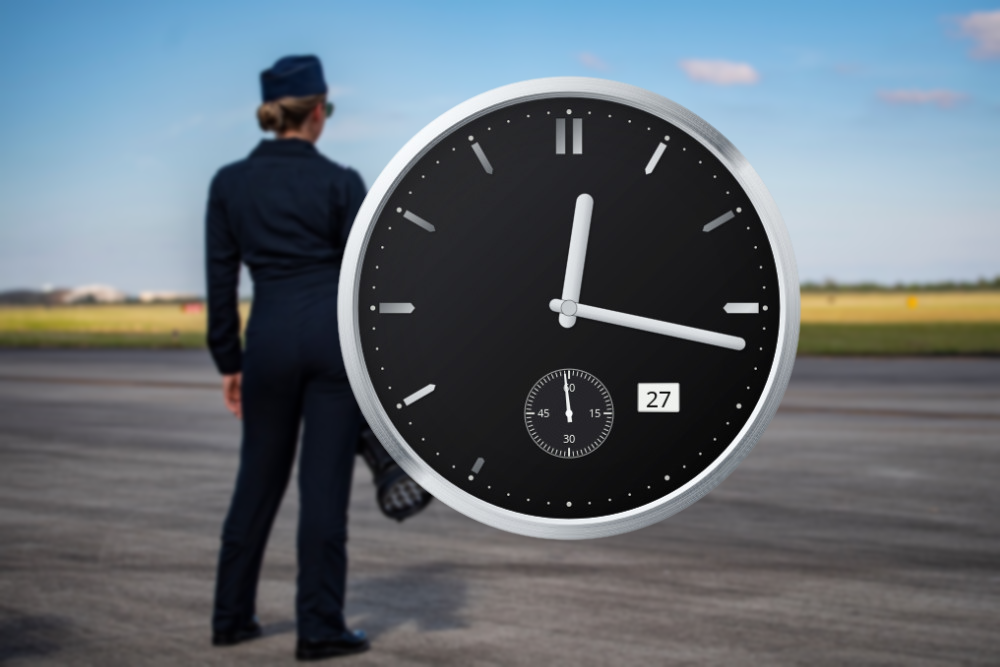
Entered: 12 h 16 min 59 s
